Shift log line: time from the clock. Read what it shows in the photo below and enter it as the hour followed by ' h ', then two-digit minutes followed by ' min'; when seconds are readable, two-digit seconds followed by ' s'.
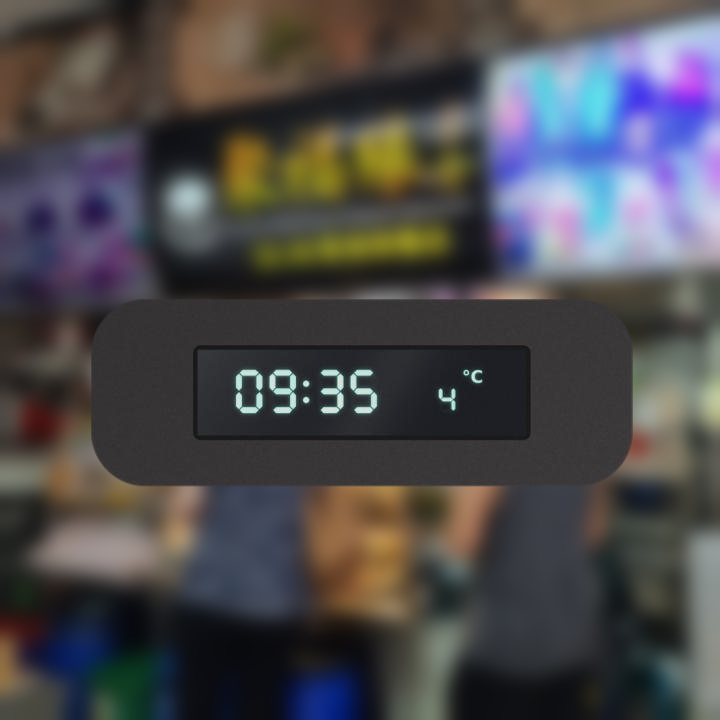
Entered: 9 h 35 min
